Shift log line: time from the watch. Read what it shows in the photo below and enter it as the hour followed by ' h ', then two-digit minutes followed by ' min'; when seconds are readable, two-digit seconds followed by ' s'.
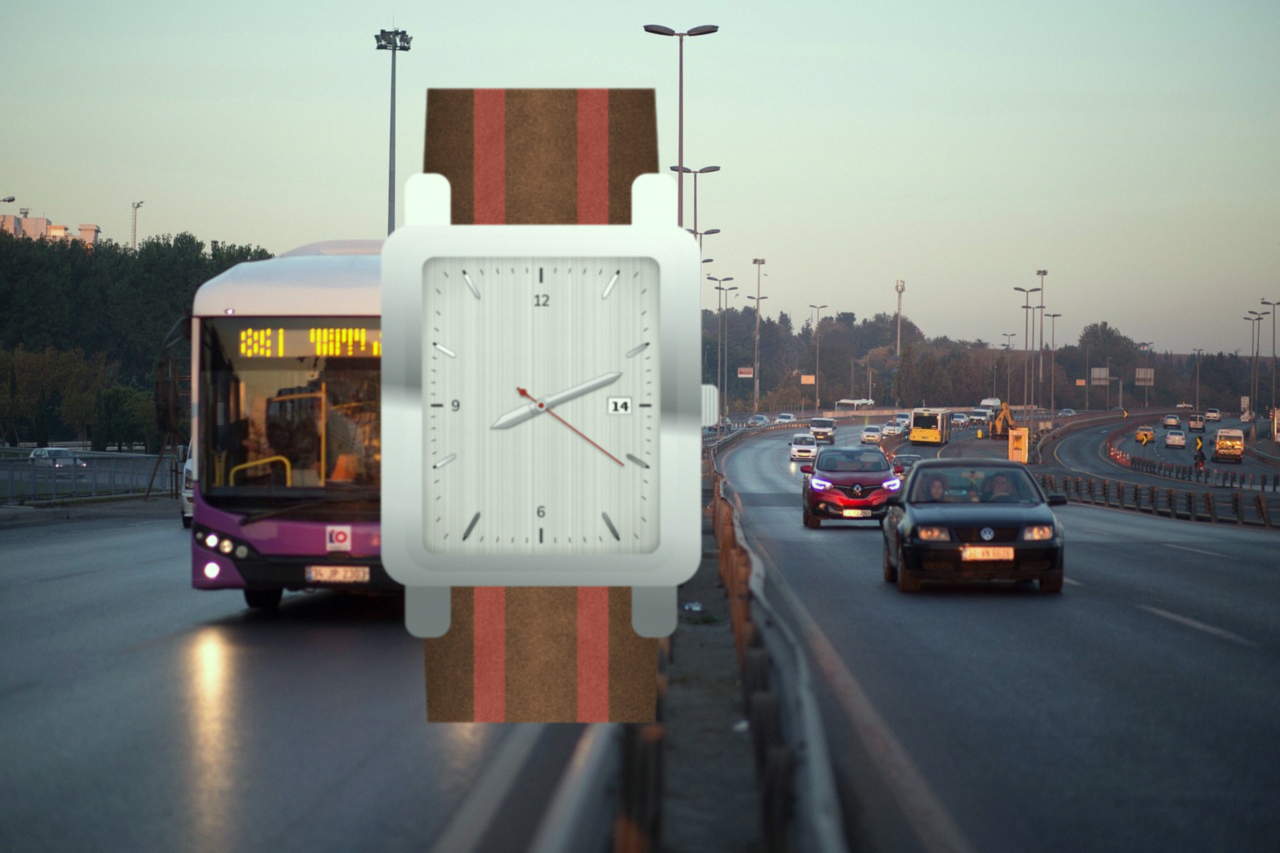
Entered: 8 h 11 min 21 s
